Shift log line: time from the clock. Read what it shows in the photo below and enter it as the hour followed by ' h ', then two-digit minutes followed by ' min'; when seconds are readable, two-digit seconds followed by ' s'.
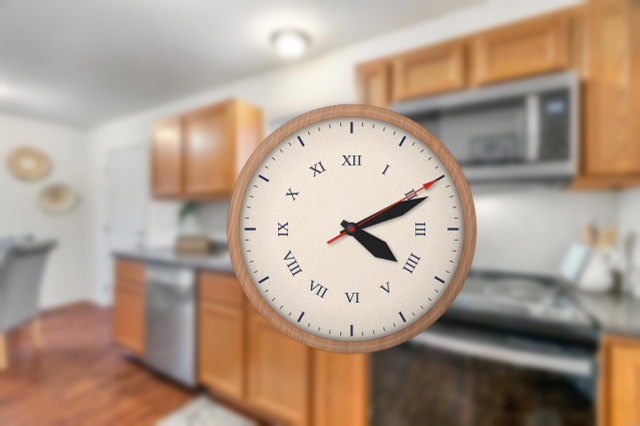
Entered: 4 h 11 min 10 s
